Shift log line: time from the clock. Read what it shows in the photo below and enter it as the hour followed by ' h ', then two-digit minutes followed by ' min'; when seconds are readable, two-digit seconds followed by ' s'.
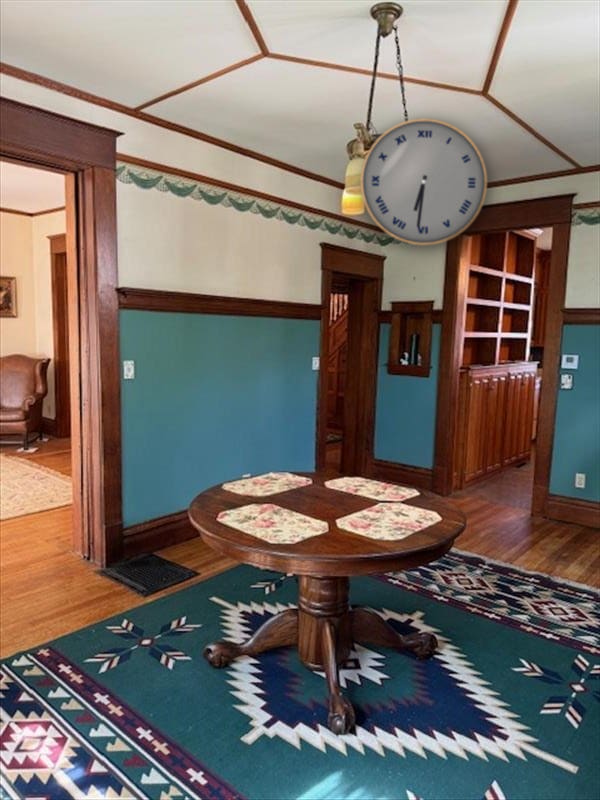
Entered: 6 h 31 min
